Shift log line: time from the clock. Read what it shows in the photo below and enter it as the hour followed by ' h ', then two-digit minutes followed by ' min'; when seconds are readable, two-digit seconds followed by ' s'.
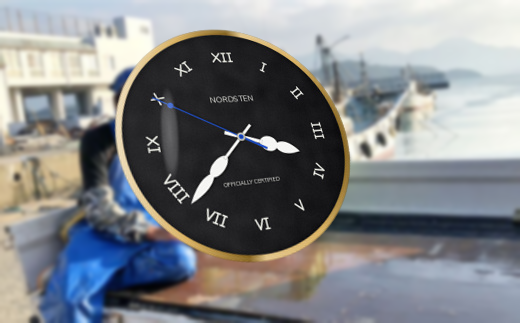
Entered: 3 h 37 min 50 s
